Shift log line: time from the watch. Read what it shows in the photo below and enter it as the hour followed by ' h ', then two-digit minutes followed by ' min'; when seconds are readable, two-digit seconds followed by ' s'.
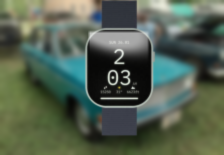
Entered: 2 h 03 min
